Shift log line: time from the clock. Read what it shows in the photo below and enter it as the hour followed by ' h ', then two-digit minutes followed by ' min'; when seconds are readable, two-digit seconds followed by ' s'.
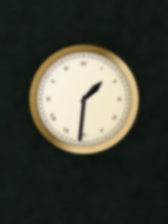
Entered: 1 h 31 min
